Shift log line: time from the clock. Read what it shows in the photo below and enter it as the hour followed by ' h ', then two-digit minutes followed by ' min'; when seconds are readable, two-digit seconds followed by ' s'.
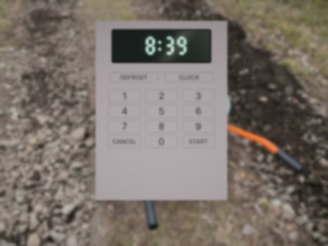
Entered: 8 h 39 min
